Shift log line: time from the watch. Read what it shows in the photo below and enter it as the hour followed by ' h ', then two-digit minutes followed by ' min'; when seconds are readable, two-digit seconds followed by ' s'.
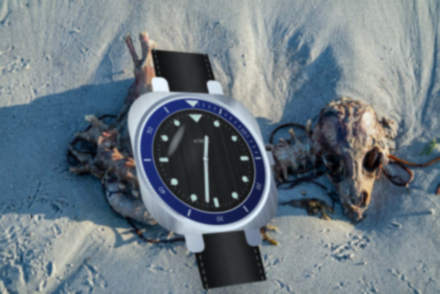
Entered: 12 h 32 min
